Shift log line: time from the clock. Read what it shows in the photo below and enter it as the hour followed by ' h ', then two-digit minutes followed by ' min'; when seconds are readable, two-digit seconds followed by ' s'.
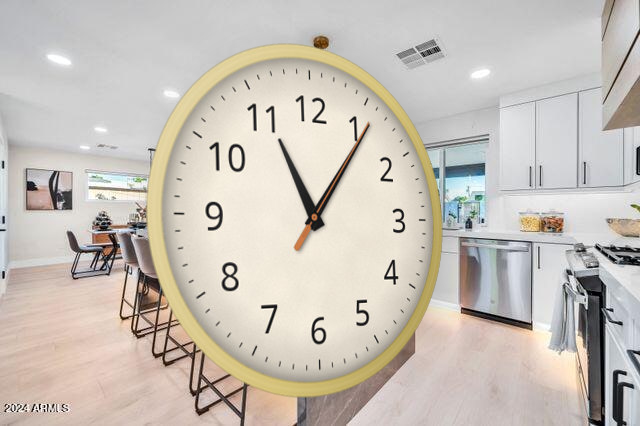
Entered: 11 h 06 min 06 s
